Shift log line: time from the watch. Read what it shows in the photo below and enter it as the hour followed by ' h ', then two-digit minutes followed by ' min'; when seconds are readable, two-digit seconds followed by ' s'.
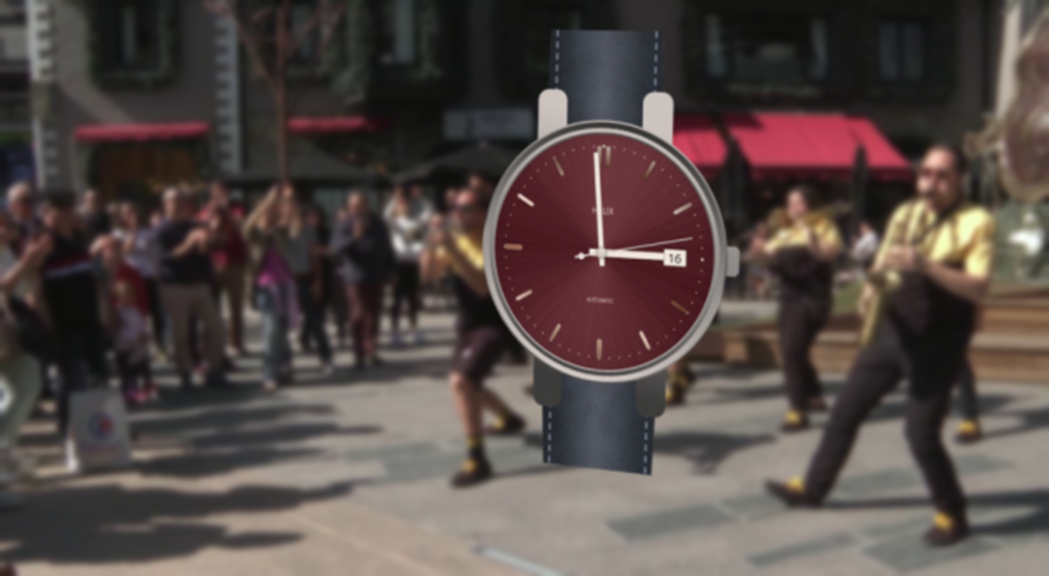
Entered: 2 h 59 min 13 s
